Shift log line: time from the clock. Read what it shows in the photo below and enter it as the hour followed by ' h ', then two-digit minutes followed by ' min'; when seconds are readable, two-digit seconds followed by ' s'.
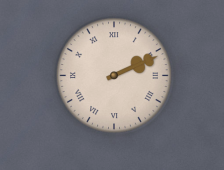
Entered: 2 h 11 min
